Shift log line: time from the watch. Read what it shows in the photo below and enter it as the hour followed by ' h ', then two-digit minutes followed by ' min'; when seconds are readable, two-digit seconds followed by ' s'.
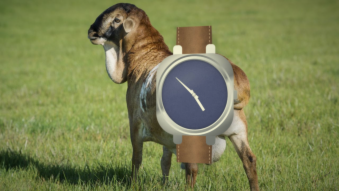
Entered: 4 h 52 min
